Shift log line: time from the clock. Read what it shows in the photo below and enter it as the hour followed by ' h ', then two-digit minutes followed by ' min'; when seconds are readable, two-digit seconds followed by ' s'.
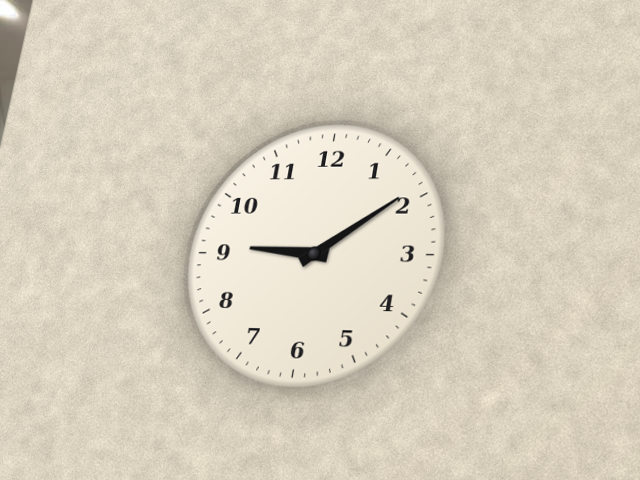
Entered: 9 h 09 min
